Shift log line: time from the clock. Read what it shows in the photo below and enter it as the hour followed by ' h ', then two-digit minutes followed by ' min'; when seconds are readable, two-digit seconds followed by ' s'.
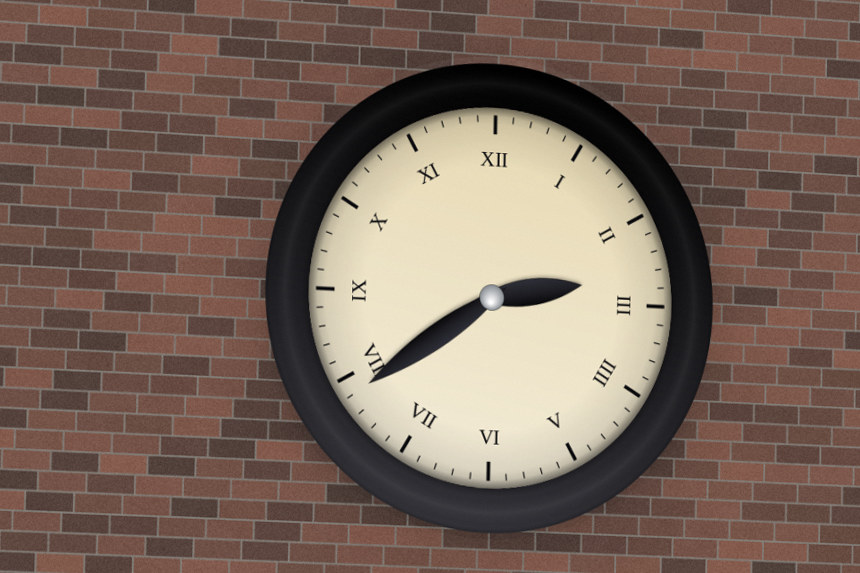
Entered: 2 h 39 min
